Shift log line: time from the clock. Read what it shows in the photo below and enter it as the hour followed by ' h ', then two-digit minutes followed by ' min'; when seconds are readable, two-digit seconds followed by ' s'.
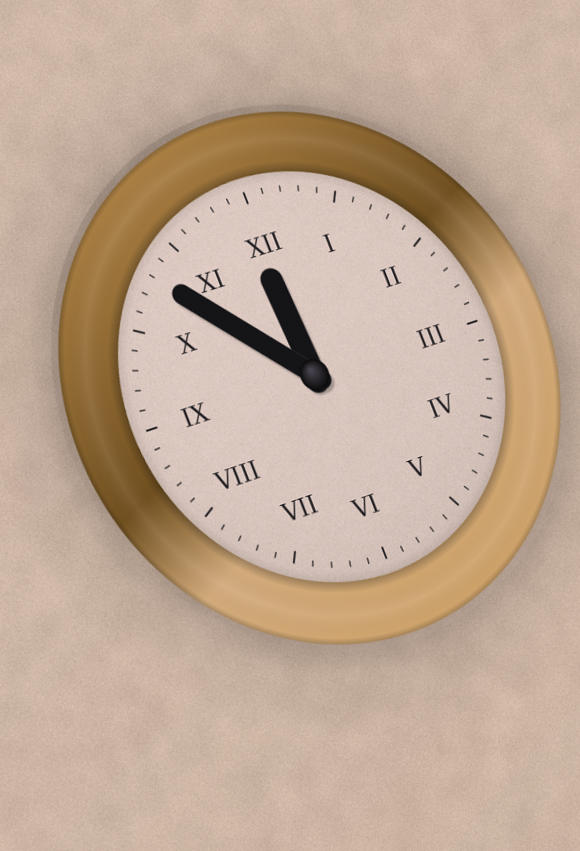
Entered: 11 h 53 min
